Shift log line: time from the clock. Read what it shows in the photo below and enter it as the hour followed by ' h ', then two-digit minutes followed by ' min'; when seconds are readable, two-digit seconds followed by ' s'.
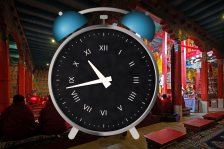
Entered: 10 h 43 min
